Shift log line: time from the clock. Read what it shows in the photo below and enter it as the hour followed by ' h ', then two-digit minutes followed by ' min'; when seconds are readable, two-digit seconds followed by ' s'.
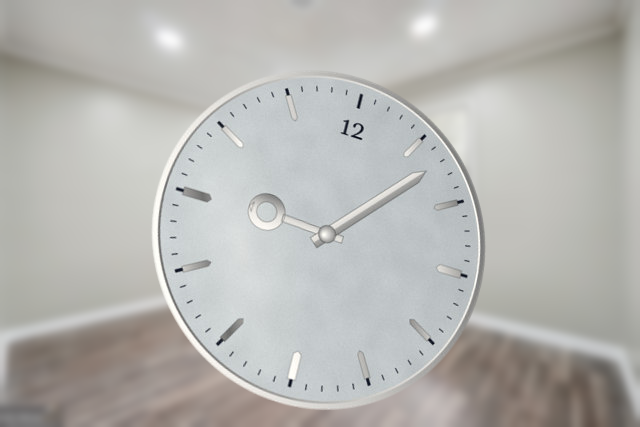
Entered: 9 h 07 min
